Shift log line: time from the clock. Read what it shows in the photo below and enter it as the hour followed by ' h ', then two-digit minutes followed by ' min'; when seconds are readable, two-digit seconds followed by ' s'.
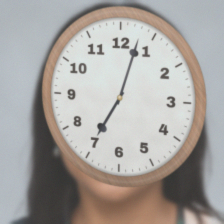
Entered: 7 h 03 min
